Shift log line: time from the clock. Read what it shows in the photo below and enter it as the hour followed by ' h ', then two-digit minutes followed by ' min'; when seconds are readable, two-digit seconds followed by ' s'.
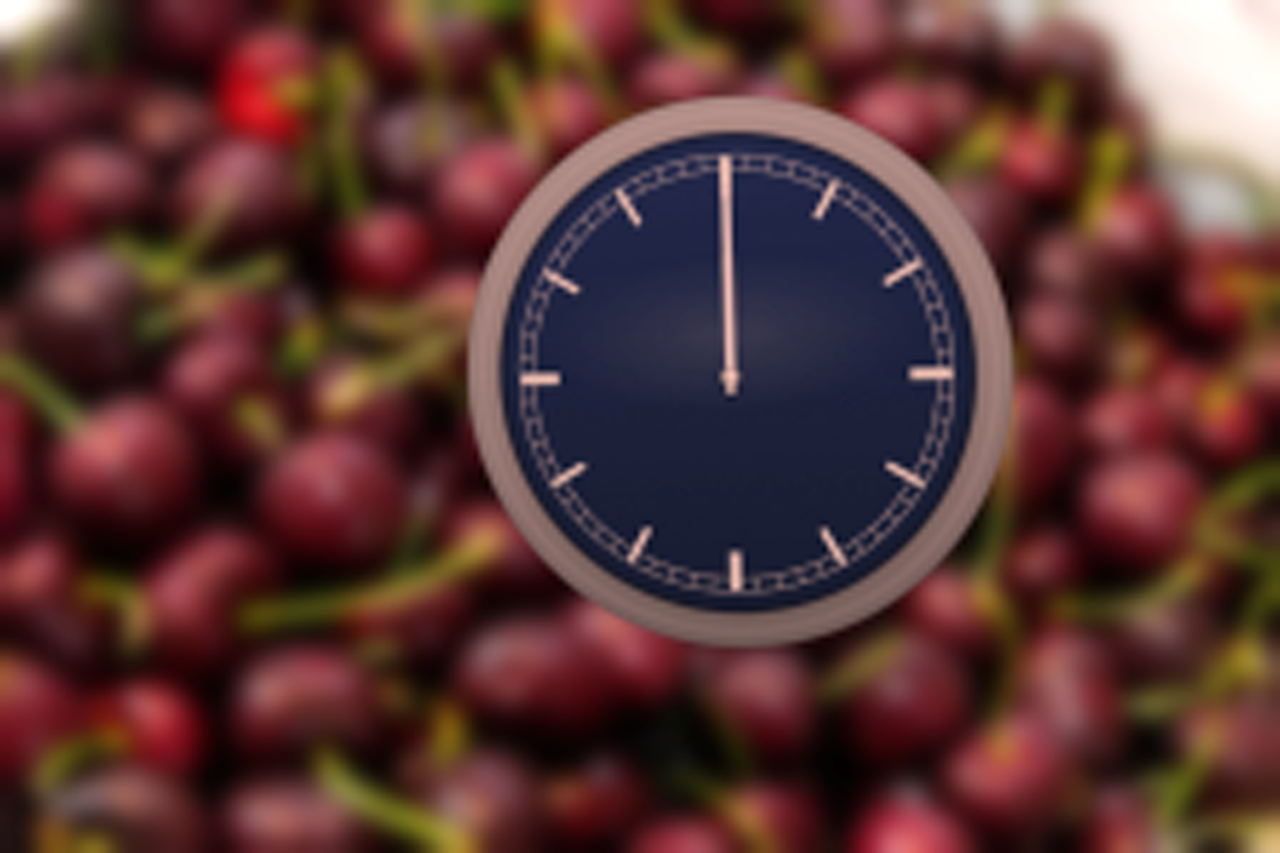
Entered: 12 h 00 min
